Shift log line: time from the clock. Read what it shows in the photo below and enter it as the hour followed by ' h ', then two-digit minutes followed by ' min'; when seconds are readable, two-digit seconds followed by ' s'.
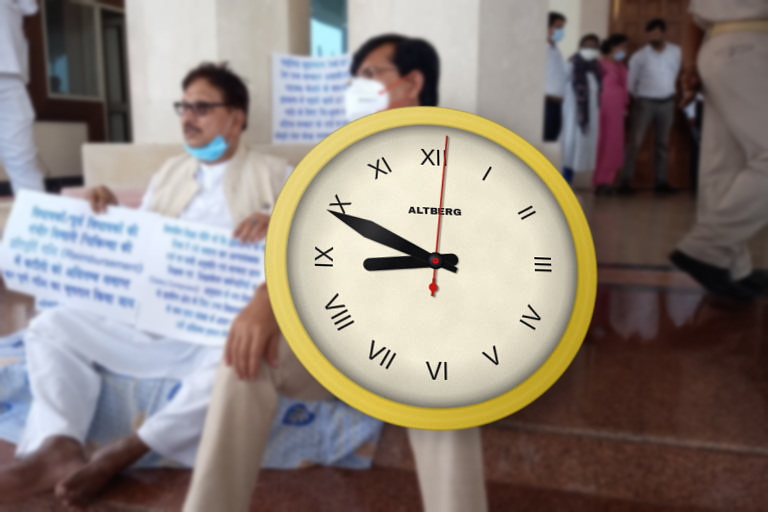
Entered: 8 h 49 min 01 s
